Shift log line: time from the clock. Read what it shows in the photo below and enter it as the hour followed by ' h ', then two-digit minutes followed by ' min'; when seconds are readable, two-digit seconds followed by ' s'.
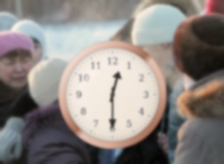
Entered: 12 h 30 min
